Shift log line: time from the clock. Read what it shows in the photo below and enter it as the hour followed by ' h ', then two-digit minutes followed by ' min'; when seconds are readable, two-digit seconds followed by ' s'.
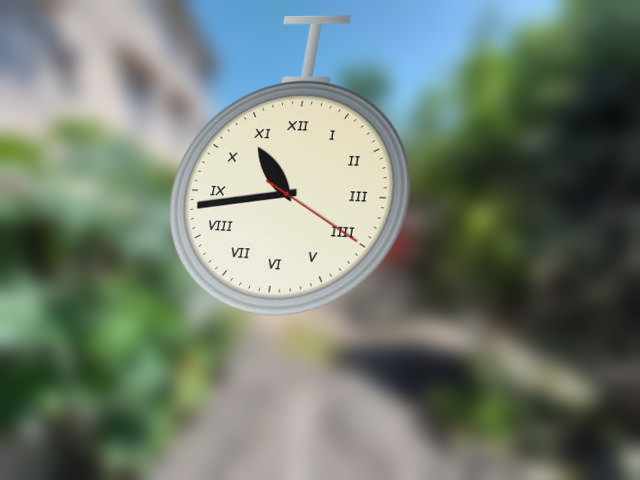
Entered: 10 h 43 min 20 s
